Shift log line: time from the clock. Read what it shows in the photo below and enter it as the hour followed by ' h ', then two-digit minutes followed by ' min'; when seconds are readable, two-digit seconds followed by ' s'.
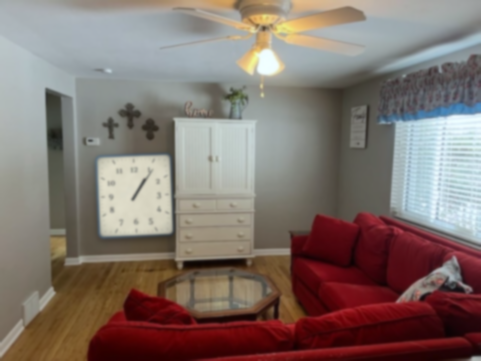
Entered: 1 h 06 min
